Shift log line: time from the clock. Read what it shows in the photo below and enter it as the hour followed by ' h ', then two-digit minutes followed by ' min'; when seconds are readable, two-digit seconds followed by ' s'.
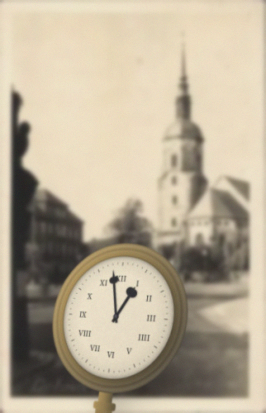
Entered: 12 h 58 min
